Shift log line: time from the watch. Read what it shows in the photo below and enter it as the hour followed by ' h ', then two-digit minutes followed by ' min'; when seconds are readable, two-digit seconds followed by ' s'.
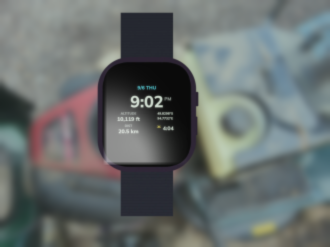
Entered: 9 h 02 min
